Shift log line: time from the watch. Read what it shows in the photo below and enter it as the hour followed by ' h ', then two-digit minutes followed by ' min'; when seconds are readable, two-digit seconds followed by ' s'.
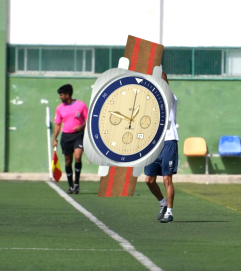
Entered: 12 h 47 min
